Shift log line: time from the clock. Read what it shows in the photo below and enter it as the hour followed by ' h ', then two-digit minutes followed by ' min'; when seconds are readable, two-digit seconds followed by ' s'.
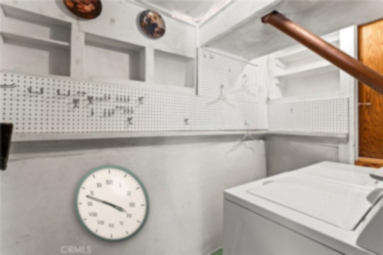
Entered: 3 h 48 min
